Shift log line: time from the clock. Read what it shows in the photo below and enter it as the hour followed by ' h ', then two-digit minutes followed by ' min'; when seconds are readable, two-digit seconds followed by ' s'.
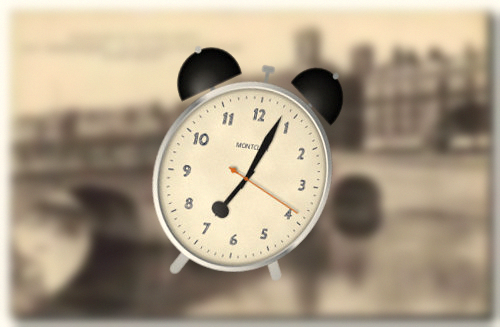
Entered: 7 h 03 min 19 s
